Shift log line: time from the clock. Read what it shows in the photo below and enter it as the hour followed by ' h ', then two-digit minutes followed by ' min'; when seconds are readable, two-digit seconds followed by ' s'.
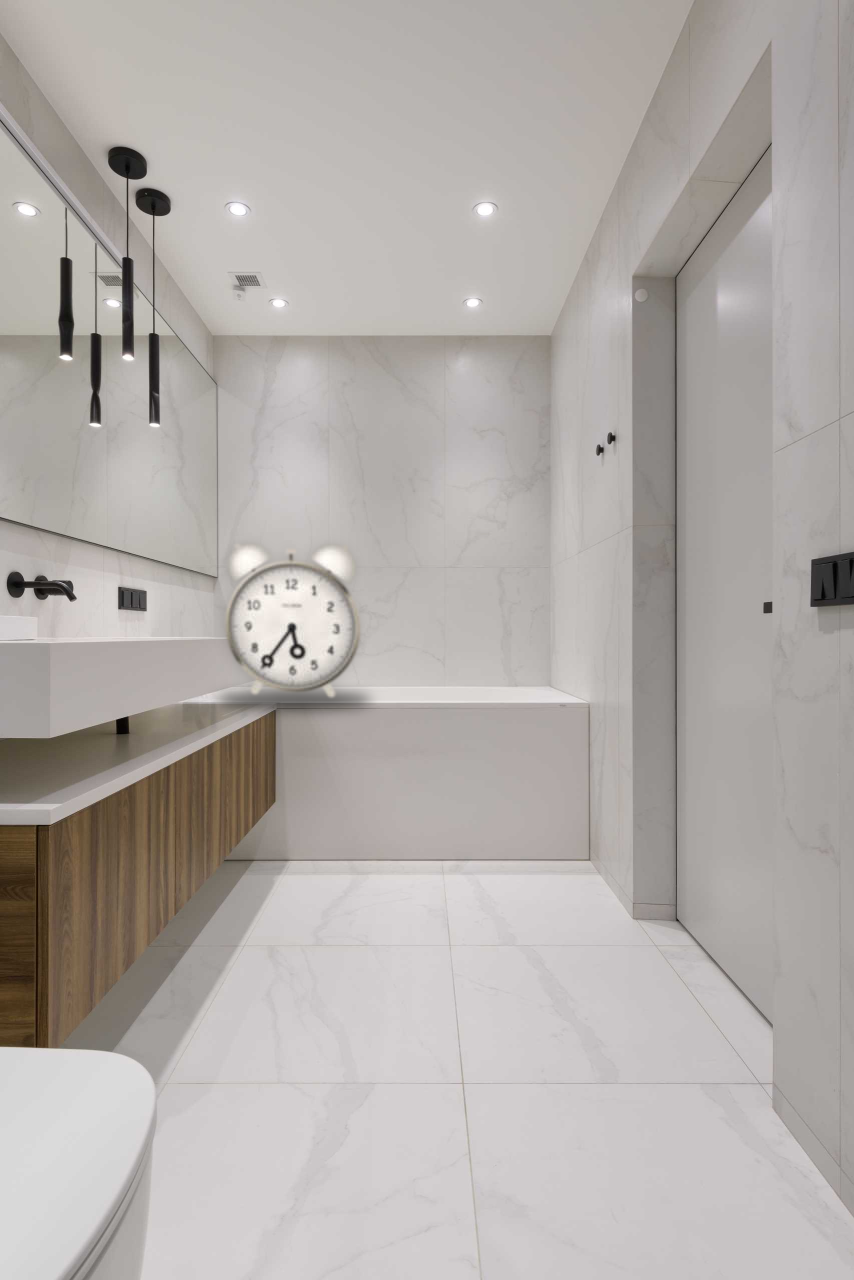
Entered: 5 h 36 min
